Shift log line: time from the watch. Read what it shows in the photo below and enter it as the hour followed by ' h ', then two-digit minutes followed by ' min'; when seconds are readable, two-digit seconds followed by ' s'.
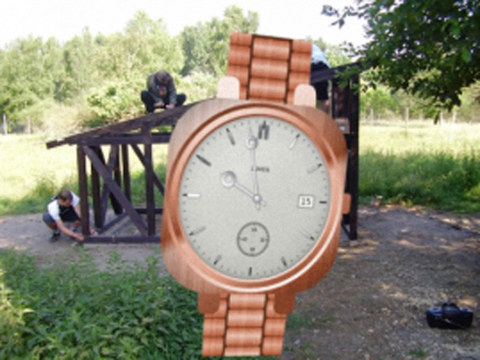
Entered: 9 h 58 min
